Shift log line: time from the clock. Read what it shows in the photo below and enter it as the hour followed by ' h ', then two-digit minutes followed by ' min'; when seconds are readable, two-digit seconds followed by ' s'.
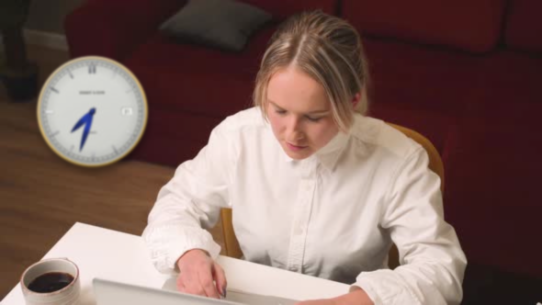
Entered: 7 h 33 min
